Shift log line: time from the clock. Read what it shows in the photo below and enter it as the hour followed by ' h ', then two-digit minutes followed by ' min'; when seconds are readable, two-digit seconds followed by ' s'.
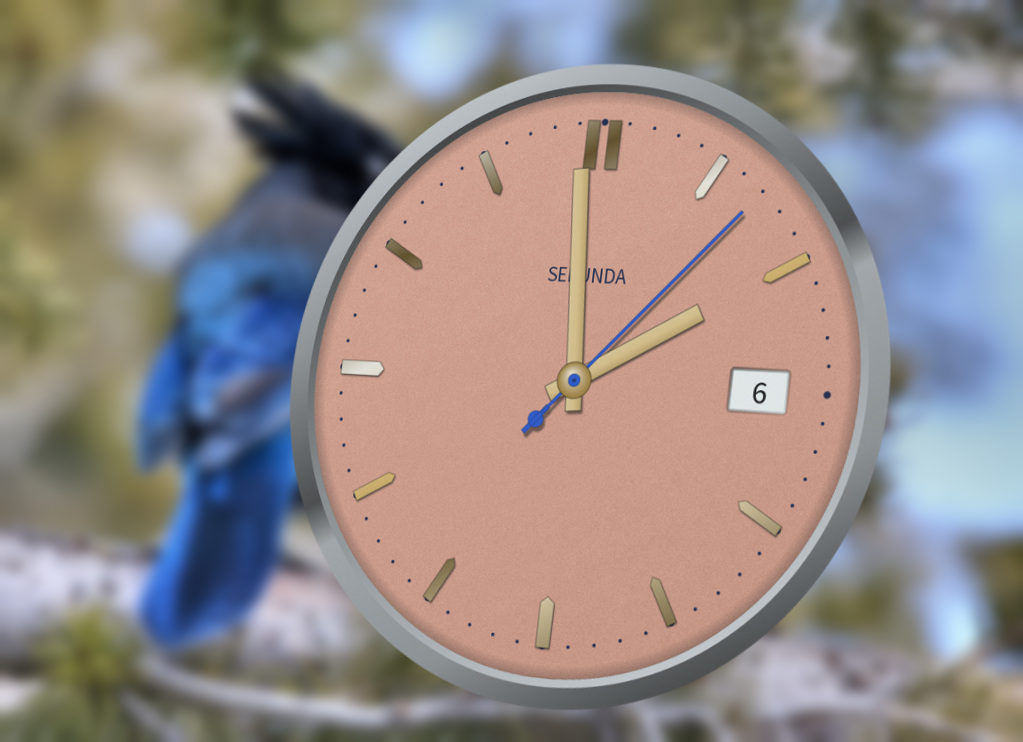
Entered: 1 h 59 min 07 s
